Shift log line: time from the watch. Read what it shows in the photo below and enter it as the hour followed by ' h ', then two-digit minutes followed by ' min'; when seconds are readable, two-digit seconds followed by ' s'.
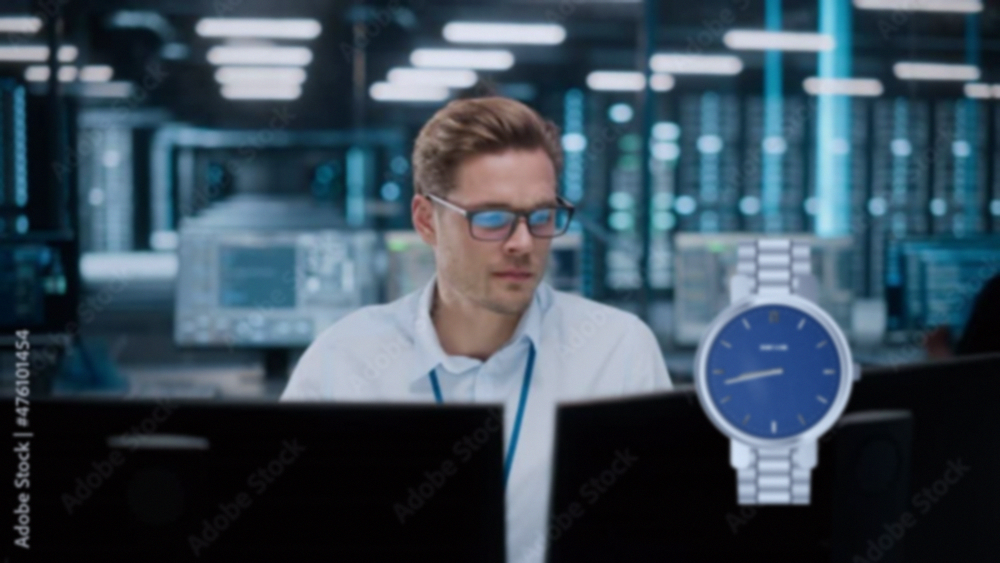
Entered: 8 h 43 min
